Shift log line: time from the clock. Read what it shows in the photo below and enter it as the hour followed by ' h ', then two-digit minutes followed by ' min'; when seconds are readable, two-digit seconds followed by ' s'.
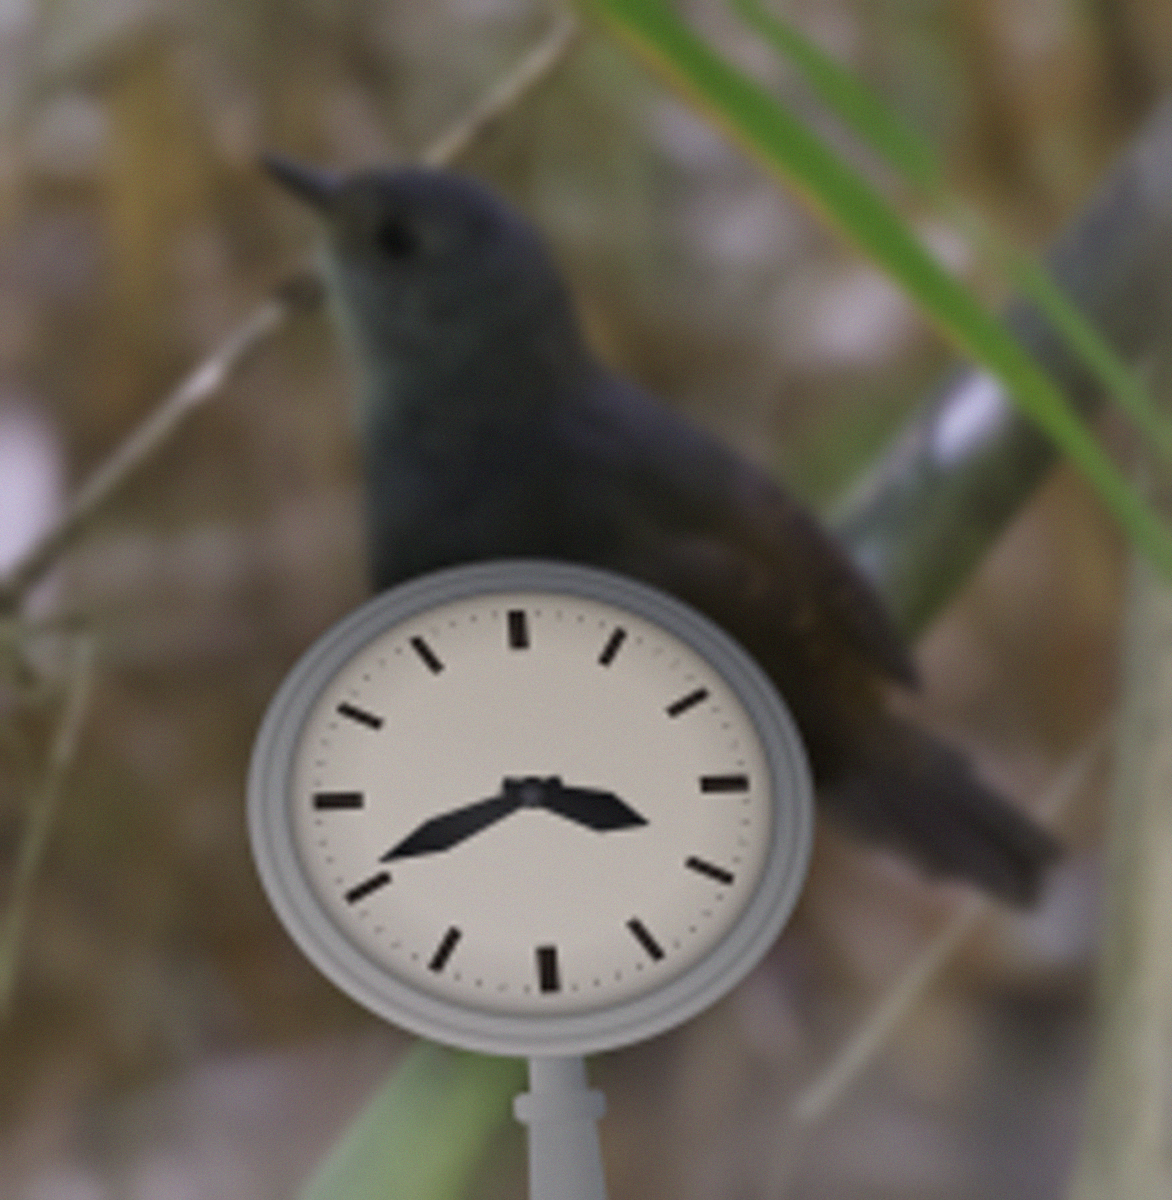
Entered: 3 h 41 min
